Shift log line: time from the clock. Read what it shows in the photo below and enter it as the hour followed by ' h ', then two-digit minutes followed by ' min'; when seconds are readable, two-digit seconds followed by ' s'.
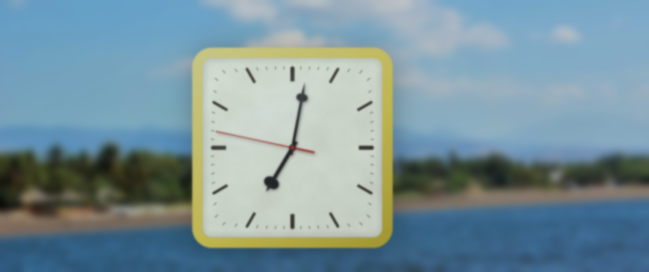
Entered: 7 h 01 min 47 s
